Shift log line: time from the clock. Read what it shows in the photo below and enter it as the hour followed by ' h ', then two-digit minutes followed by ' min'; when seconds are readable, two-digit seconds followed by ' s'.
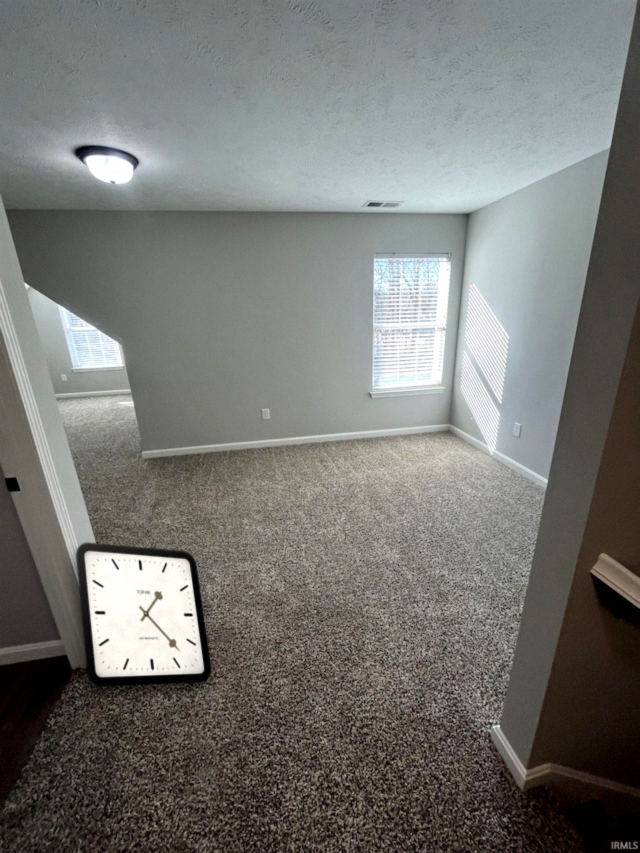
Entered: 1 h 23 min
